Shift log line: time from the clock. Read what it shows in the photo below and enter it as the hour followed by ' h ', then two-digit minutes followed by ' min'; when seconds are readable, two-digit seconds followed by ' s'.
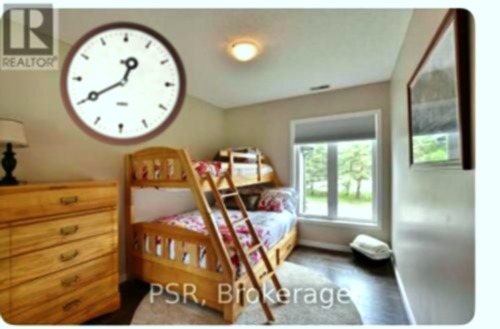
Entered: 12 h 40 min
